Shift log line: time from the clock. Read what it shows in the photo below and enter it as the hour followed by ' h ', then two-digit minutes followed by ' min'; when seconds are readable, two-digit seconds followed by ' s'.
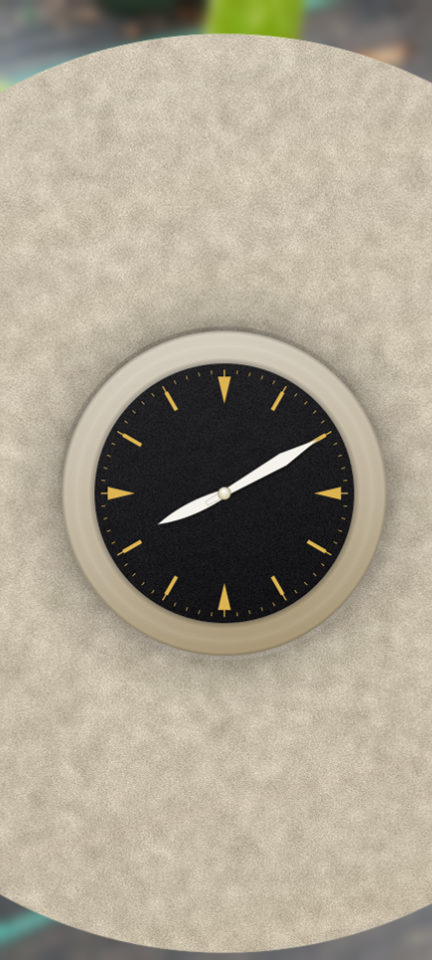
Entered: 8 h 10 min
